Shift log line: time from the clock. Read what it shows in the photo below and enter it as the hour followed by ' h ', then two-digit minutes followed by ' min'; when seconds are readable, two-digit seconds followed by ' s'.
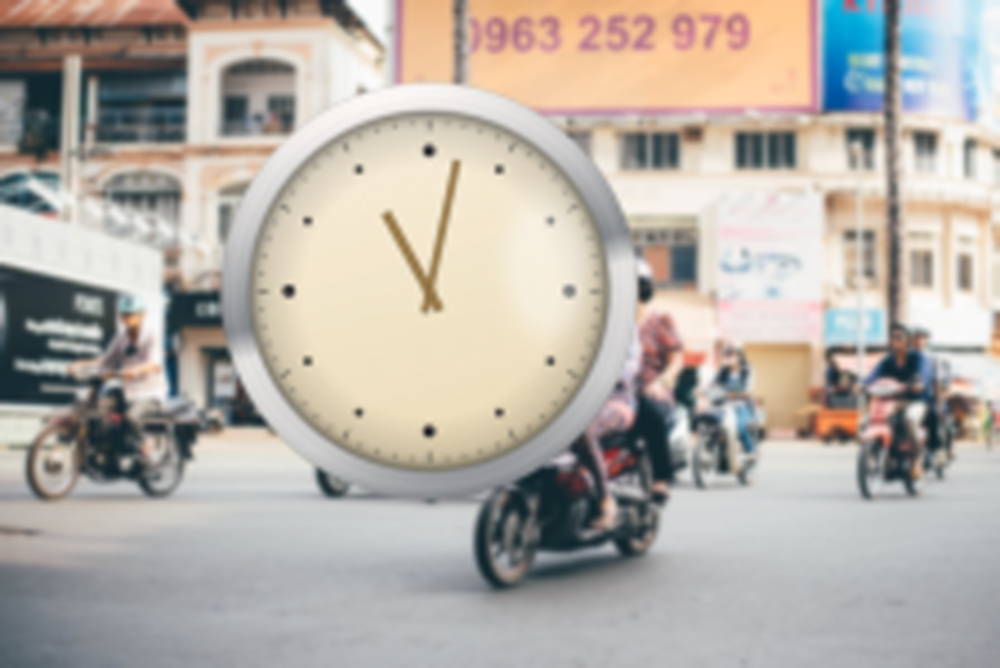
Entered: 11 h 02 min
